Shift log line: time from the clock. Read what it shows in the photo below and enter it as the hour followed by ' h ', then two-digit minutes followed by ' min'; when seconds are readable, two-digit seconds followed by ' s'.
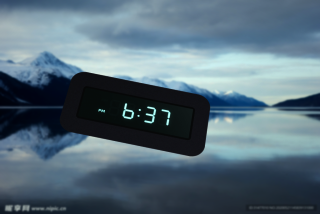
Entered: 6 h 37 min
